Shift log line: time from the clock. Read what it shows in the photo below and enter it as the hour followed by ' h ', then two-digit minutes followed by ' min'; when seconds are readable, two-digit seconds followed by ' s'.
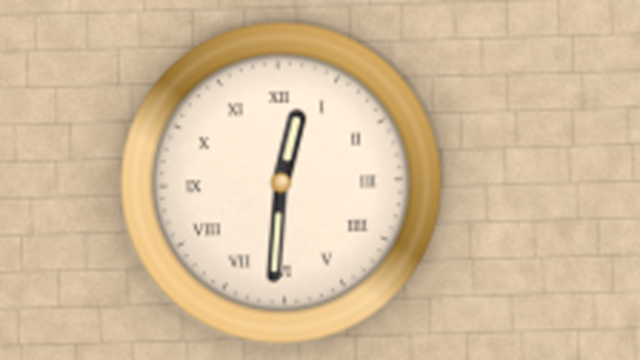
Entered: 12 h 31 min
